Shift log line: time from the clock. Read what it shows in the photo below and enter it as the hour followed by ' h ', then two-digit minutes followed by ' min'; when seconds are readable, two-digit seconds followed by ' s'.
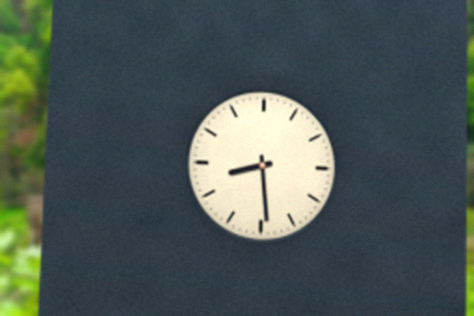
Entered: 8 h 29 min
